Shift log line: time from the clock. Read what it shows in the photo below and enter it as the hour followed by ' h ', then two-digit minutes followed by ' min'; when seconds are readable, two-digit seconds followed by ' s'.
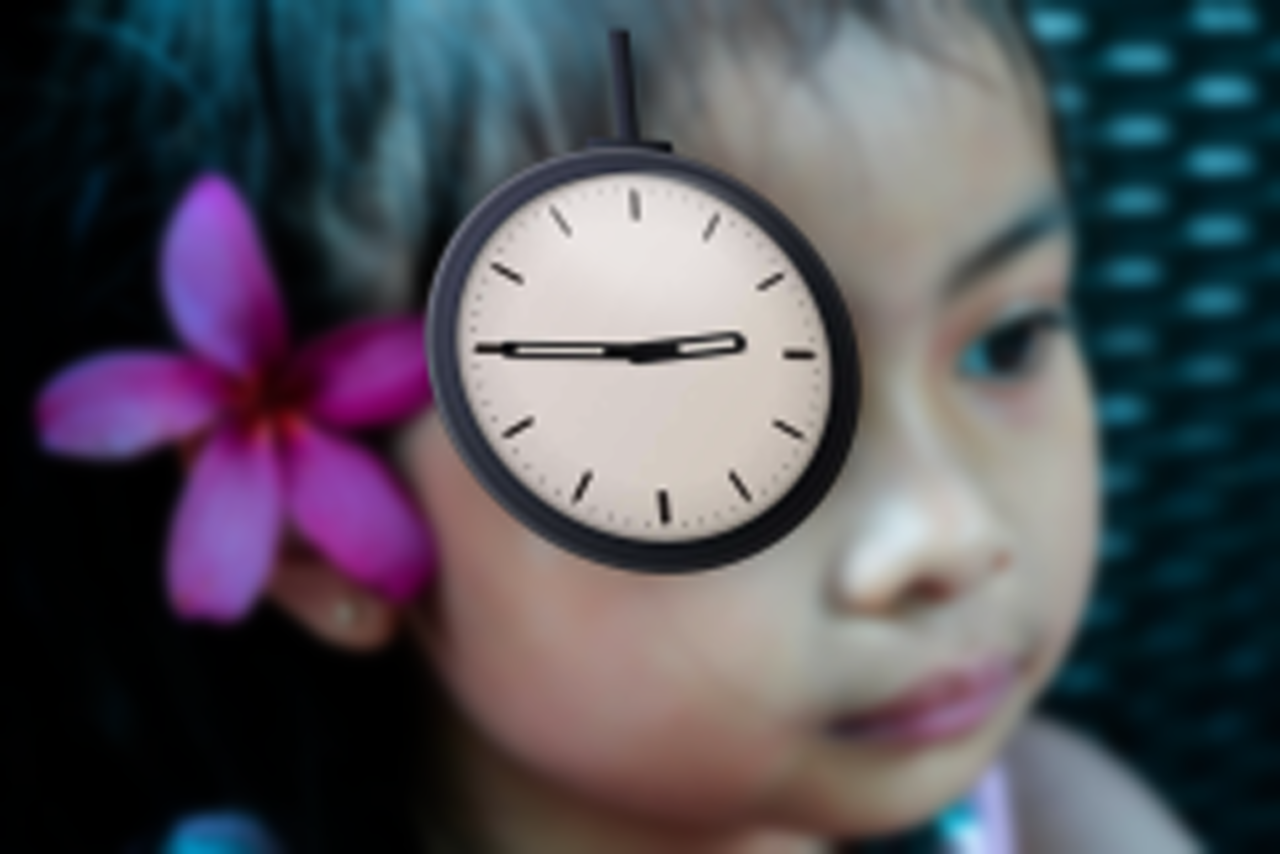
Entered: 2 h 45 min
